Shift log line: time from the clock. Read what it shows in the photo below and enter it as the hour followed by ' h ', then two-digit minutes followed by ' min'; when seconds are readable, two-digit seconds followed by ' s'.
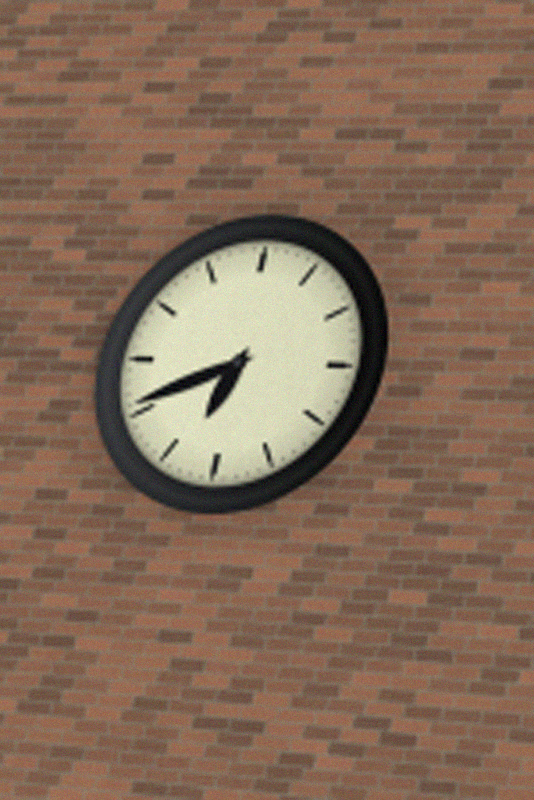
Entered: 6 h 41 min
